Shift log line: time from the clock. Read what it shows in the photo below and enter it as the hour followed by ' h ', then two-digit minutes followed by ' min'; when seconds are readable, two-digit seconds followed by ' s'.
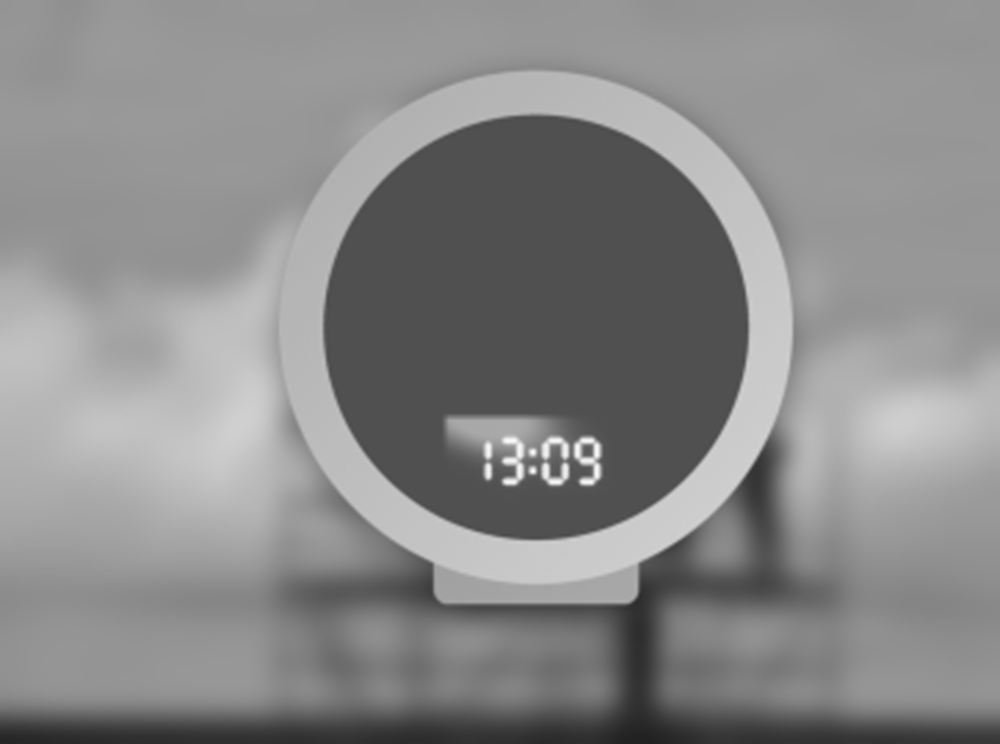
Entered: 13 h 09 min
